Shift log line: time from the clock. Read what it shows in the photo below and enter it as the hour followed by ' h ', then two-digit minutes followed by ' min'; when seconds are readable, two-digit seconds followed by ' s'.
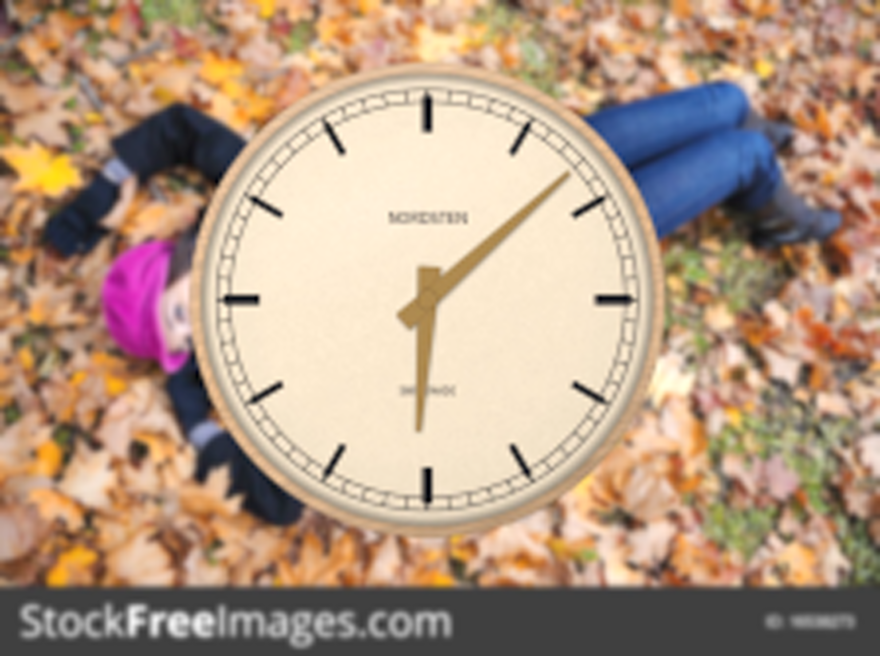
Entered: 6 h 08 min
